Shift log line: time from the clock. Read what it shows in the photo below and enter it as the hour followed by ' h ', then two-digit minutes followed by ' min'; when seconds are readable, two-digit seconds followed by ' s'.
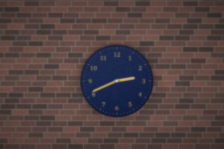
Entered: 2 h 41 min
